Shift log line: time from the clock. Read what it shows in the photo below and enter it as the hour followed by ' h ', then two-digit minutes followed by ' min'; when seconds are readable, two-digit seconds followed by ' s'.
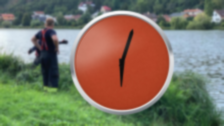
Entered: 6 h 03 min
